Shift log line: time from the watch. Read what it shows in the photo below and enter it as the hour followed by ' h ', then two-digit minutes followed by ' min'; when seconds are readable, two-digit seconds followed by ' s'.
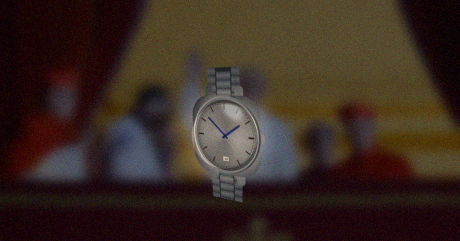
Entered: 1 h 52 min
